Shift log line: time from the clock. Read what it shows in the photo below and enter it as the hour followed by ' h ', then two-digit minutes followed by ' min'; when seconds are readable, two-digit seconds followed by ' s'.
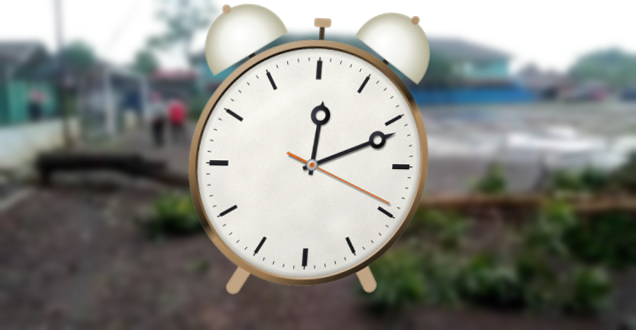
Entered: 12 h 11 min 19 s
